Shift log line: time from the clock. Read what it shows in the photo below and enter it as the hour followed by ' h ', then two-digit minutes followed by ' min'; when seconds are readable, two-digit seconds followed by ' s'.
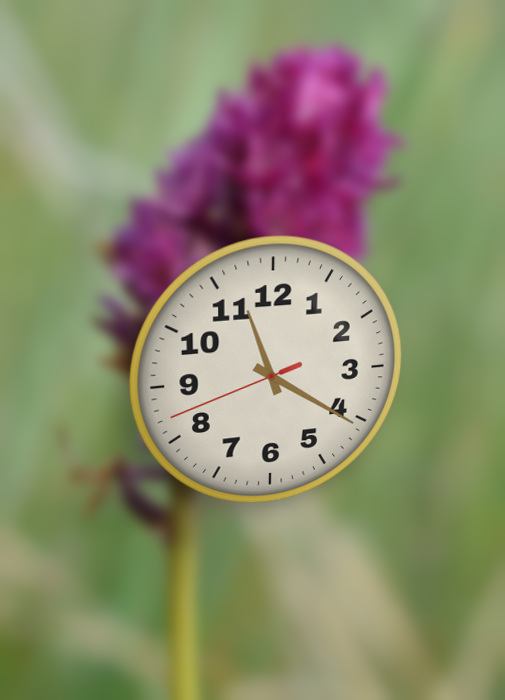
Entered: 11 h 20 min 42 s
